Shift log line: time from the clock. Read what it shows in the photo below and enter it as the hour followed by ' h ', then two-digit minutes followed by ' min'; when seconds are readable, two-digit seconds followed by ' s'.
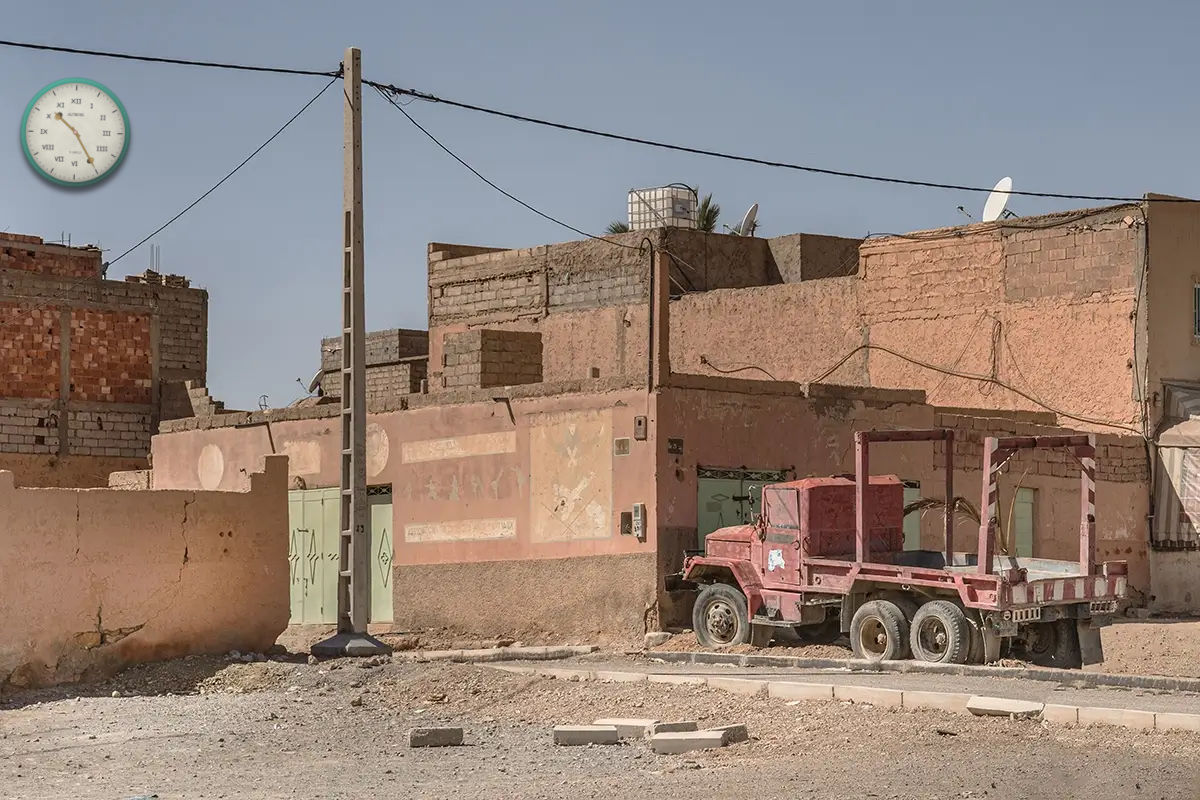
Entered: 10 h 25 min
